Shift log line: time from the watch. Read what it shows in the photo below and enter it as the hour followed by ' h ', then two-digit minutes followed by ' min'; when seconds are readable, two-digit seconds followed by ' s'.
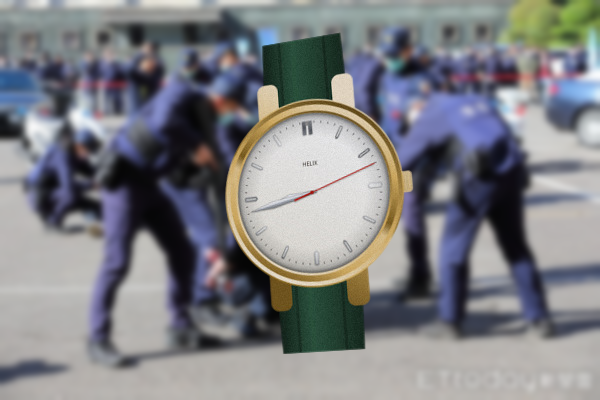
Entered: 8 h 43 min 12 s
